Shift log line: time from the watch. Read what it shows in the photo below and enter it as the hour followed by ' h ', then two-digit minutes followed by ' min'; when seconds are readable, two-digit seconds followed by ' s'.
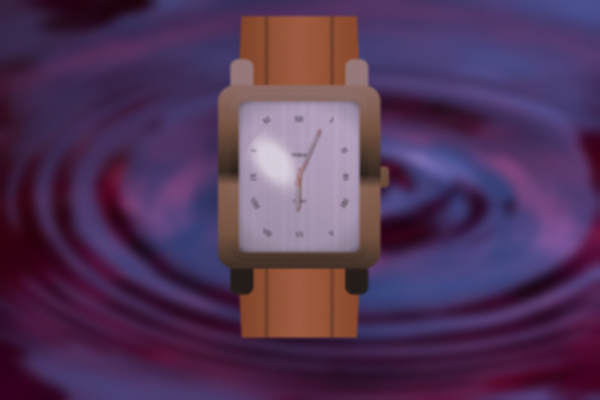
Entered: 6 h 04 min
